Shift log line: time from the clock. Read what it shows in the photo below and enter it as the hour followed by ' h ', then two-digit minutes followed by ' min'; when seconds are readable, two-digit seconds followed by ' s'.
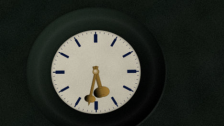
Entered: 5 h 32 min
